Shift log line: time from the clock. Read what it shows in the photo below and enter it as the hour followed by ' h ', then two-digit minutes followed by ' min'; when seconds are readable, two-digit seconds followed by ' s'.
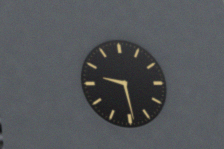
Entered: 9 h 29 min
